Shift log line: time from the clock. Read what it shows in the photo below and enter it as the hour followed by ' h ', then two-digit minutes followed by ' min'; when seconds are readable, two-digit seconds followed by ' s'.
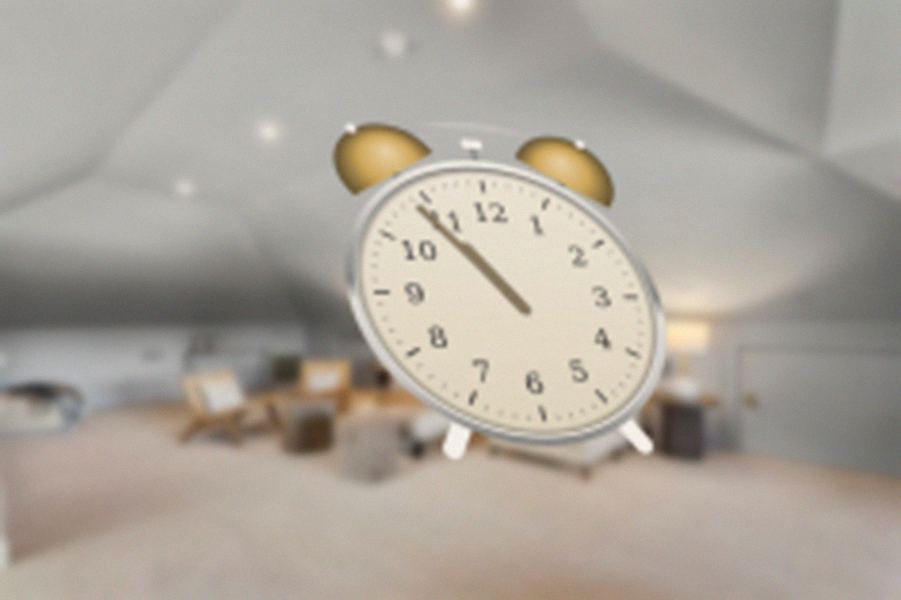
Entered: 10 h 54 min
